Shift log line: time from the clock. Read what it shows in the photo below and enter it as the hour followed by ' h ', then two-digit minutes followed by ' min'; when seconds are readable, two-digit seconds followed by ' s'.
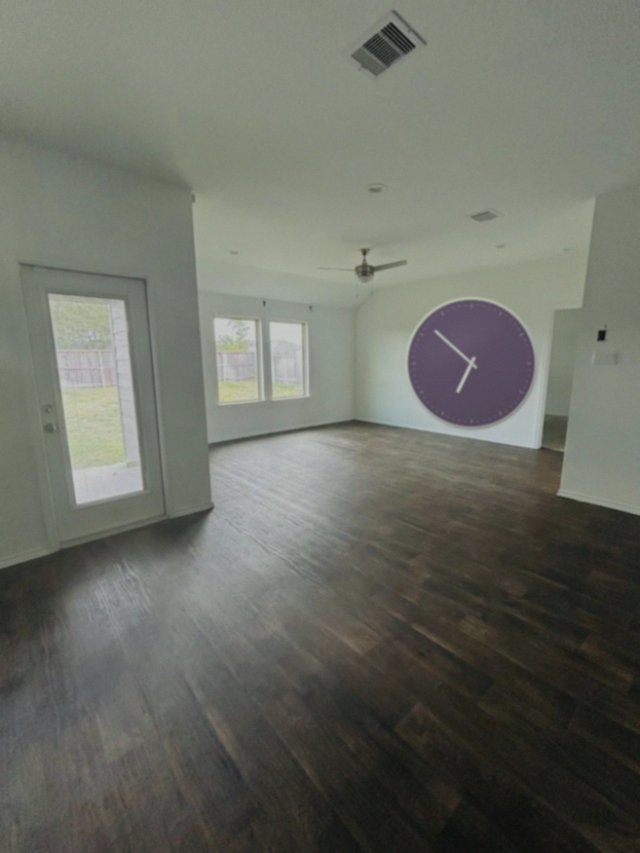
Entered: 6 h 52 min
